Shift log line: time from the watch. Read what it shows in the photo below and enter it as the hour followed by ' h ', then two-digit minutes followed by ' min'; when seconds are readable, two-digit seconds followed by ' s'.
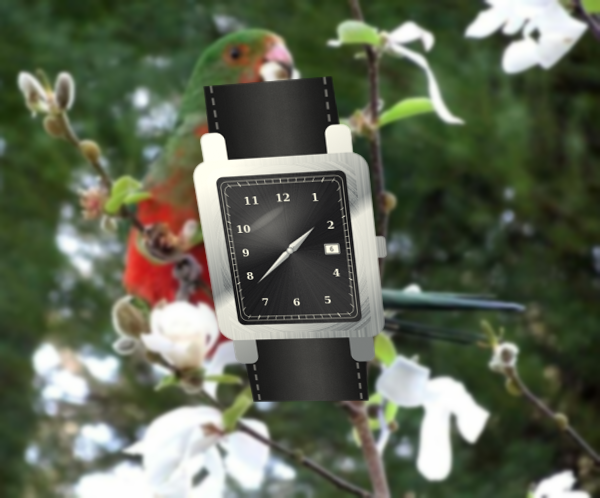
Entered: 1 h 38 min
